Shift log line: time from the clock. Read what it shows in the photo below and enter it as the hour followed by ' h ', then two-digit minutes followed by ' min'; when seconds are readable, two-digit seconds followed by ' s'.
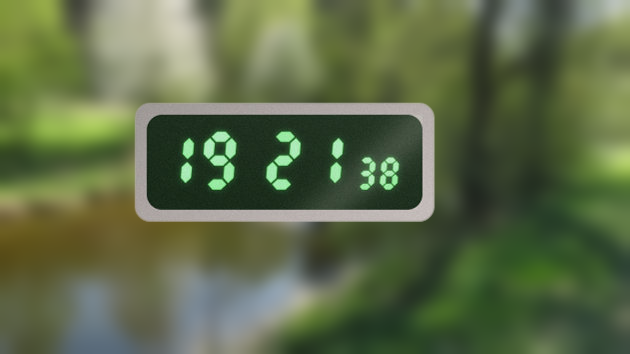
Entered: 19 h 21 min 38 s
